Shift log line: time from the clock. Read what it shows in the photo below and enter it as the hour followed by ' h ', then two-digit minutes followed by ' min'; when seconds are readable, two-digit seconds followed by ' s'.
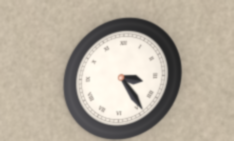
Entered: 3 h 24 min
